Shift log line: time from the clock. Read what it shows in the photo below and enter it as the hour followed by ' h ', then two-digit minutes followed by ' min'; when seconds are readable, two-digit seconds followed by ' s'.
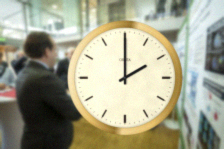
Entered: 2 h 00 min
